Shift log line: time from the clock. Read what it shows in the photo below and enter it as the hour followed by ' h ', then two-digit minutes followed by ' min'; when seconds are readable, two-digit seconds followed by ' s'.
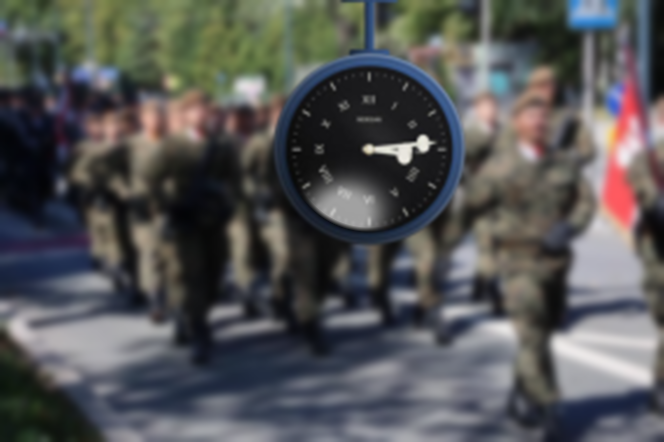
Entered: 3 h 14 min
